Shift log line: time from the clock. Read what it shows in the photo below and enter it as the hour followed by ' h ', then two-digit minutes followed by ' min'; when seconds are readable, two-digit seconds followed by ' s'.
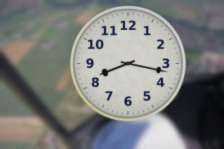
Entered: 8 h 17 min
